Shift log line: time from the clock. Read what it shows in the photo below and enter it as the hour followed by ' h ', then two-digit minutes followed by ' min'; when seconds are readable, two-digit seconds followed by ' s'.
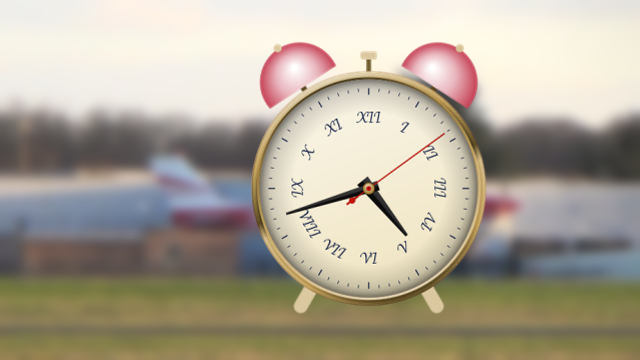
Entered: 4 h 42 min 09 s
